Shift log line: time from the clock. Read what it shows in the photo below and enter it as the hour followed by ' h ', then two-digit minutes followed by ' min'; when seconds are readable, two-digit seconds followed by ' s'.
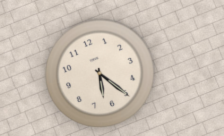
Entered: 6 h 25 min
